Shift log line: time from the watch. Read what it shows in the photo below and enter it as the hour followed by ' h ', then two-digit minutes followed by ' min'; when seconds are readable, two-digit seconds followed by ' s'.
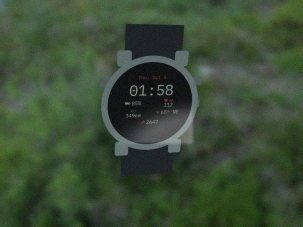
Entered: 1 h 58 min
